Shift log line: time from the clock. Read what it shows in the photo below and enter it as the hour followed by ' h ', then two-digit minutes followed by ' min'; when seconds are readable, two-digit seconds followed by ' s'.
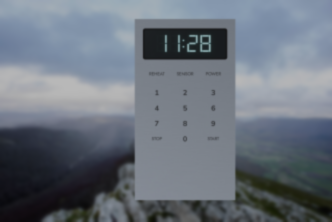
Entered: 11 h 28 min
